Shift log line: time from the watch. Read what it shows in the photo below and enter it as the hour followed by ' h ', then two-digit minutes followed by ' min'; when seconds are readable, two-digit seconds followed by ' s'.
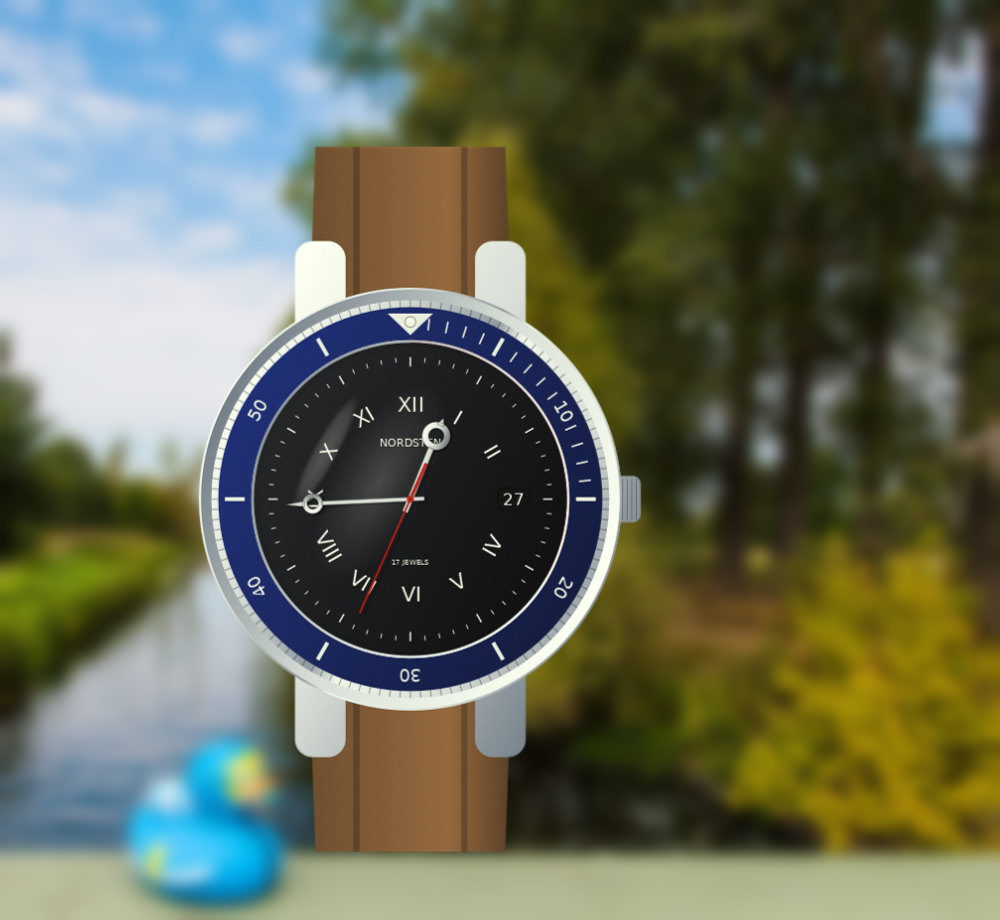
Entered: 12 h 44 min 34 s
